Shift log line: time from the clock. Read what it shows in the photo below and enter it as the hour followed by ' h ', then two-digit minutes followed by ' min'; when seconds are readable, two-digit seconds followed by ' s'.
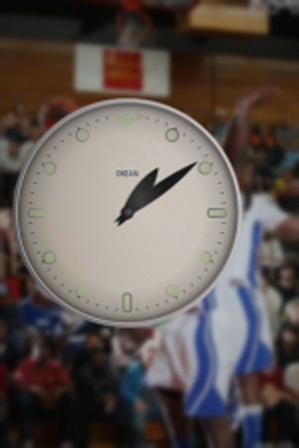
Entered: 1 h 09 min
